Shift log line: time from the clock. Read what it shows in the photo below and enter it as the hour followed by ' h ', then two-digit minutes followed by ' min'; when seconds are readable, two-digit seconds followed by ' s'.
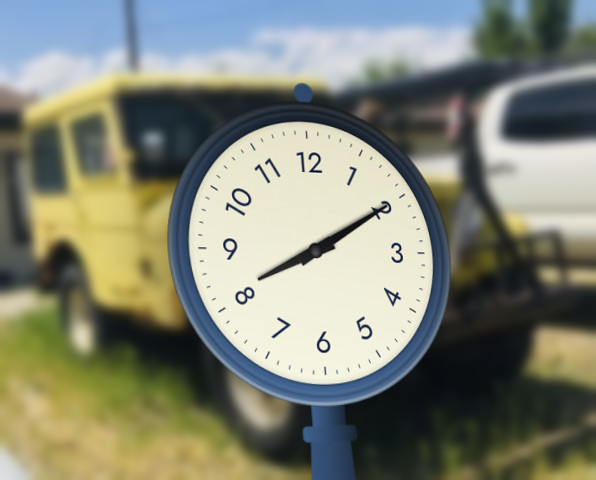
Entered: 8 h 10 min
